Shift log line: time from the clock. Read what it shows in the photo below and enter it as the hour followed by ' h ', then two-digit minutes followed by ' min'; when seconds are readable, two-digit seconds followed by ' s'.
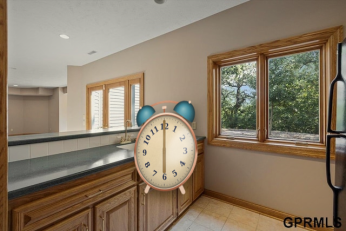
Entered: 6 h 00 min
